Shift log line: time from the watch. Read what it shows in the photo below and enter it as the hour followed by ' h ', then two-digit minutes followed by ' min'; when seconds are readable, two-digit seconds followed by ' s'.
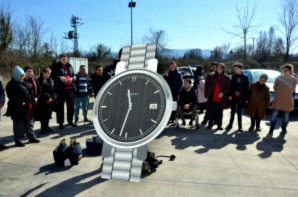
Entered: 11 h 32 min
